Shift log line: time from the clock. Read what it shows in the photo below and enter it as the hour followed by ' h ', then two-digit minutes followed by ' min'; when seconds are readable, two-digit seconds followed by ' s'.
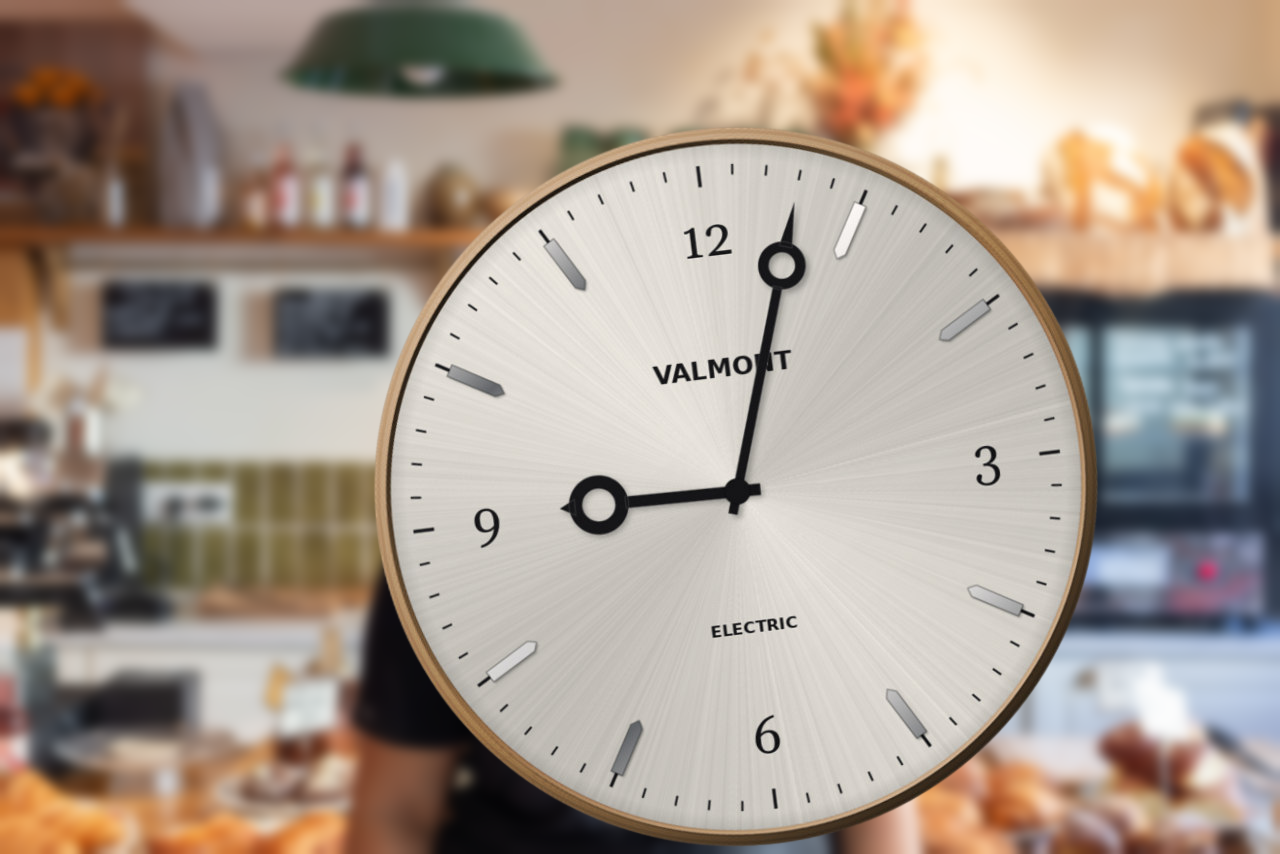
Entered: 9 h 03 min
